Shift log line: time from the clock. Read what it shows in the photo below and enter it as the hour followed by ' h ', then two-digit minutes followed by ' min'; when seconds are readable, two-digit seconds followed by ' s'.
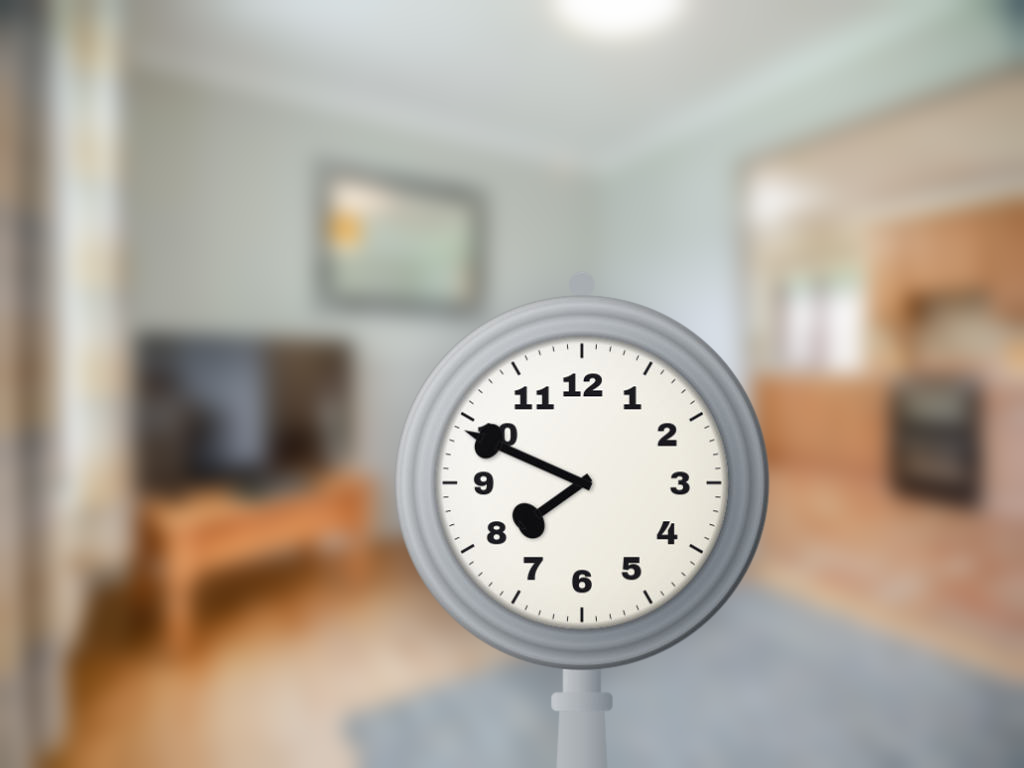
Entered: 7 h 49 min
